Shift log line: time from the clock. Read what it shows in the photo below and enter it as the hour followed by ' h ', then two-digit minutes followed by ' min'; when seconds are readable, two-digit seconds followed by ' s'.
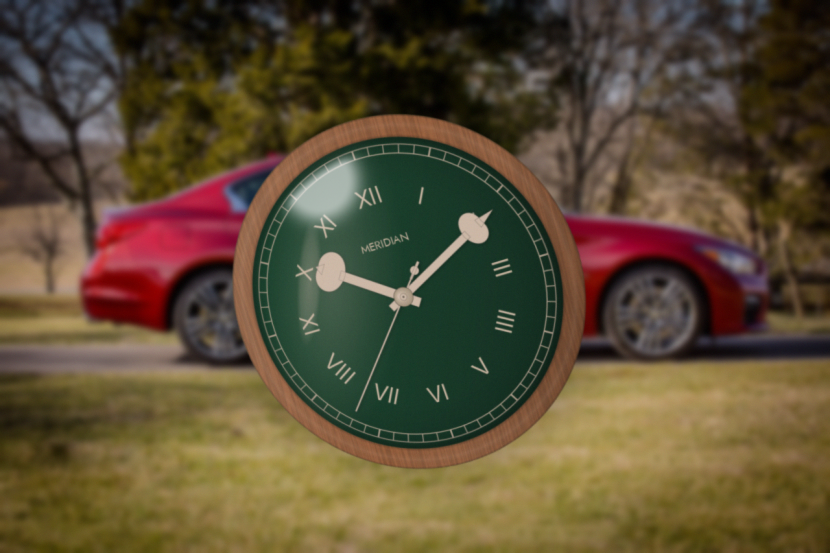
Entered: 10 h 10 min 37 s
